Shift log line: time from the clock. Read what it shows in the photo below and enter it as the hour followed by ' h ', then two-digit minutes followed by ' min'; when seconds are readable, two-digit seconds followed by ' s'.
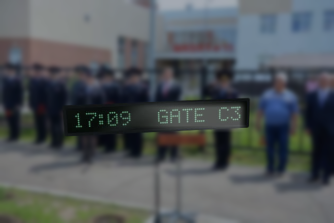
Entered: 17 h 09 min
